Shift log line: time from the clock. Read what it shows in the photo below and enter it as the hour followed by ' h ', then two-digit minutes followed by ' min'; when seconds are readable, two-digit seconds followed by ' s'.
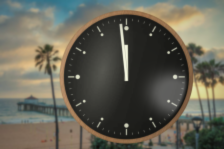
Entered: 11 h 59 min
